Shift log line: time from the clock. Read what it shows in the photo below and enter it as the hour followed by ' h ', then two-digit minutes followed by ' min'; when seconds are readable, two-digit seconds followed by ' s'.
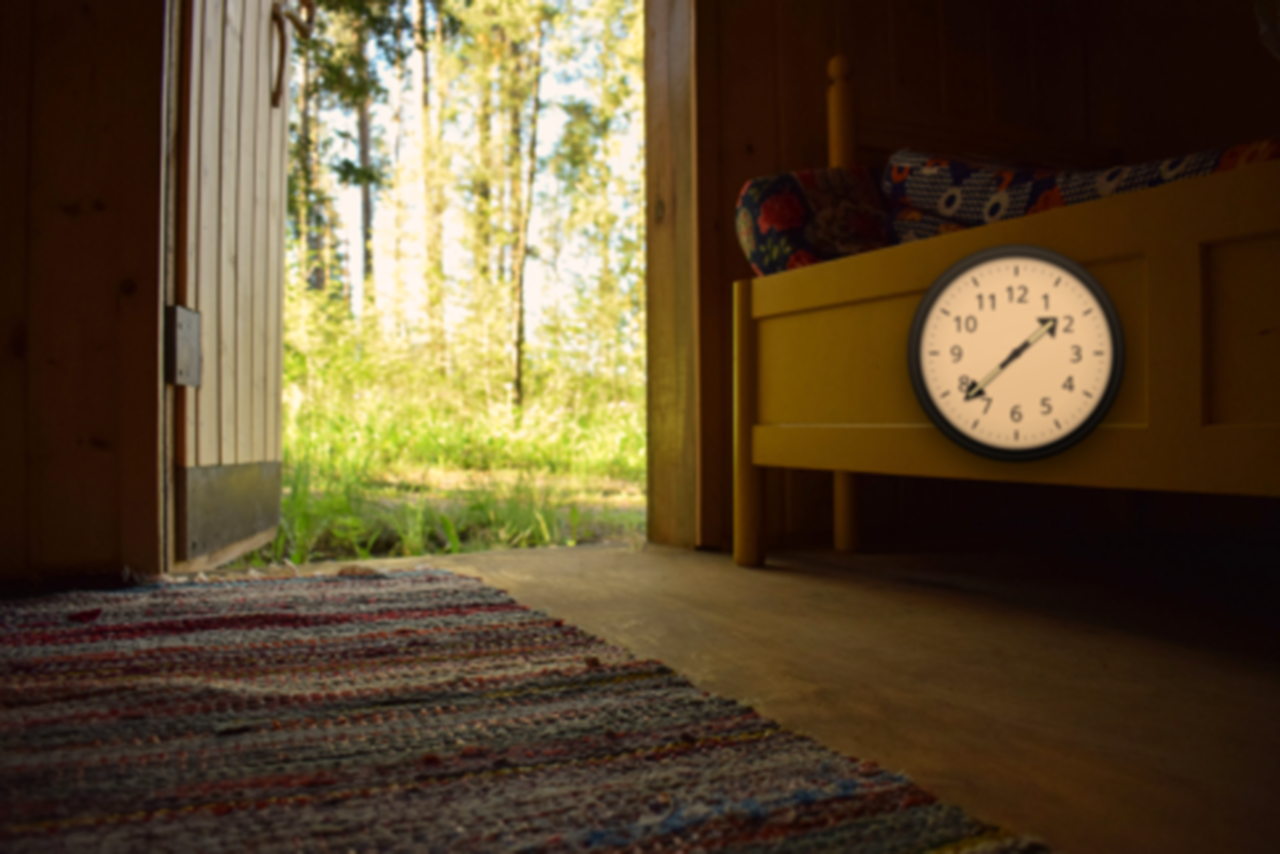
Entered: 1 h 38 min
